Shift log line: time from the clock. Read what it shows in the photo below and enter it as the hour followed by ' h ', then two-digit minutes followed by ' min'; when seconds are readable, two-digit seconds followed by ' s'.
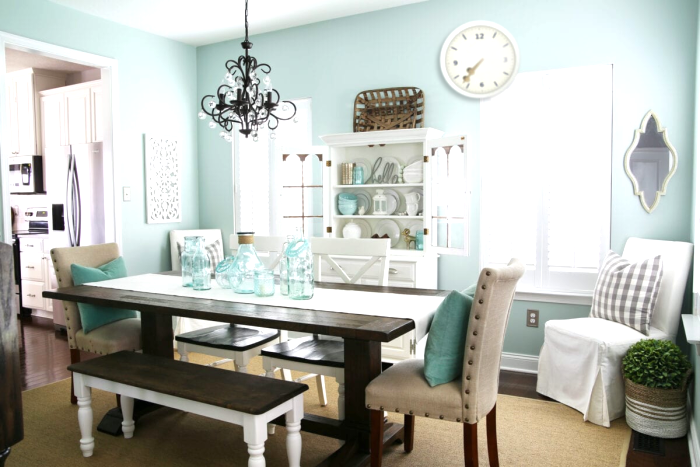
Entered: 7 h 37 min
